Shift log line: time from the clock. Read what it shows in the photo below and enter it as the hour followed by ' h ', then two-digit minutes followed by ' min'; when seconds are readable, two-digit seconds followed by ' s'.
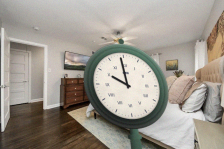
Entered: 9 h 59 min
